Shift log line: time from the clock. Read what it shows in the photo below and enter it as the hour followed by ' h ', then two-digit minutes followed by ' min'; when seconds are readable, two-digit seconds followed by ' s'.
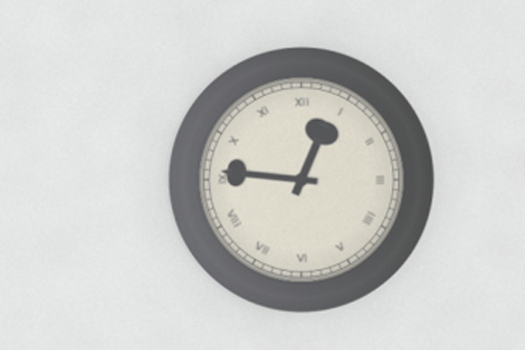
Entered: 12 h 46 min
